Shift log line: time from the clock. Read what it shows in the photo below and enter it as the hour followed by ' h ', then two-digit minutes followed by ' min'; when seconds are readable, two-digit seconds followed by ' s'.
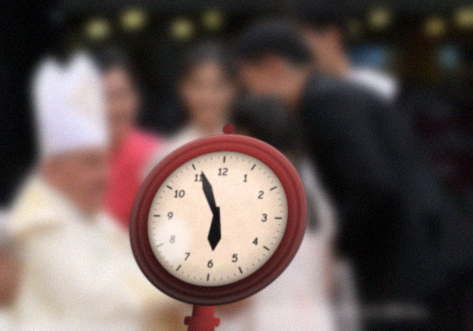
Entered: 5 h 56 min
